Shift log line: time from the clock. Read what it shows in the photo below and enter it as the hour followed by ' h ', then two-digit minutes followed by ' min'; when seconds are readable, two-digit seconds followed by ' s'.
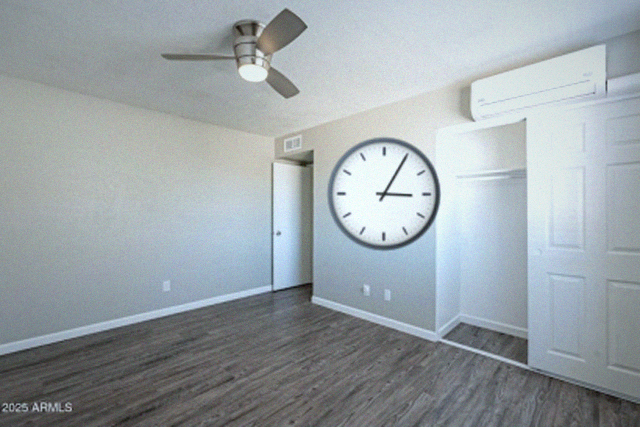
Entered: 3 h 05 min
